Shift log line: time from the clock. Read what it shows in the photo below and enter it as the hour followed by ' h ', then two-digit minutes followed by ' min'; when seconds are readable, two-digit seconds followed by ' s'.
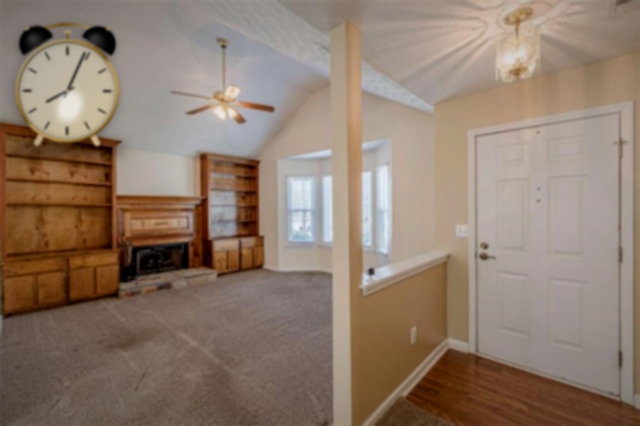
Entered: 8 h 04 min
